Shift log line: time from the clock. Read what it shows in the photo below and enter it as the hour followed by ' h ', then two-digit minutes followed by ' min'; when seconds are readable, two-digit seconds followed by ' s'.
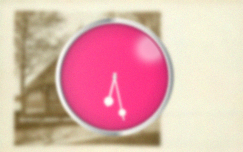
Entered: 6 h 28 min
